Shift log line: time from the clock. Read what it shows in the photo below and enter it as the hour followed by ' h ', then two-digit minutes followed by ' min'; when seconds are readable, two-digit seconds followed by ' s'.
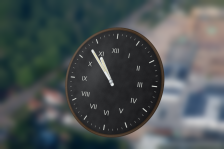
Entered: 10 h 53 min
